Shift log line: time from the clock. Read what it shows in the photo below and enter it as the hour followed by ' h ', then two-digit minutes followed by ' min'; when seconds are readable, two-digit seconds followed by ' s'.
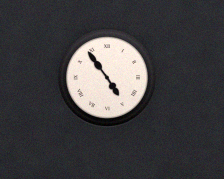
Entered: 4 h 54 min
